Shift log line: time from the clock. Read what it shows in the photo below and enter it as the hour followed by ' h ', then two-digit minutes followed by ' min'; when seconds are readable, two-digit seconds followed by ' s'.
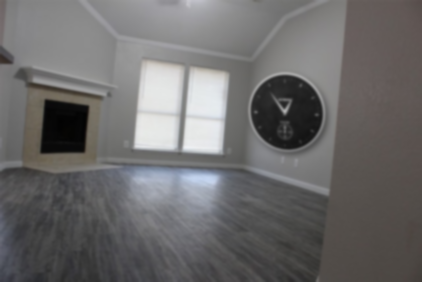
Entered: 12 h 54 min
